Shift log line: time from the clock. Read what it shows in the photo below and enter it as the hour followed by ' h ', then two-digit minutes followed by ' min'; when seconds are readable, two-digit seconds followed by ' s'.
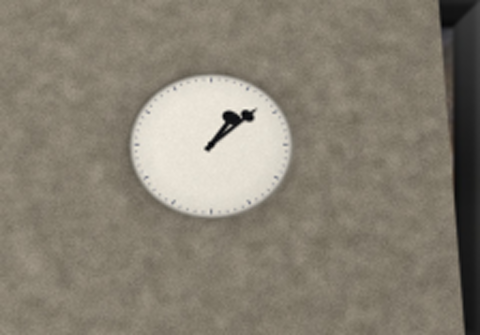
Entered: 1 h 08 min
